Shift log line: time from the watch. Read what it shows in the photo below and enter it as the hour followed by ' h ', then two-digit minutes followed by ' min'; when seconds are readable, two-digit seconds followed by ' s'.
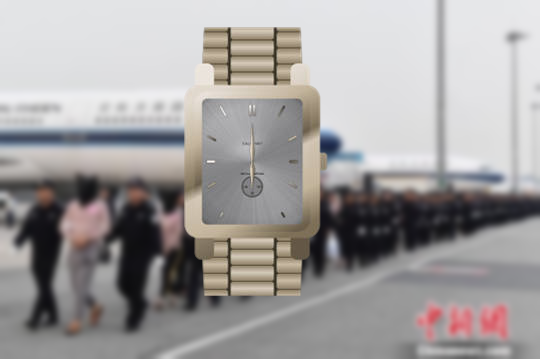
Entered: 6 h 00 min
